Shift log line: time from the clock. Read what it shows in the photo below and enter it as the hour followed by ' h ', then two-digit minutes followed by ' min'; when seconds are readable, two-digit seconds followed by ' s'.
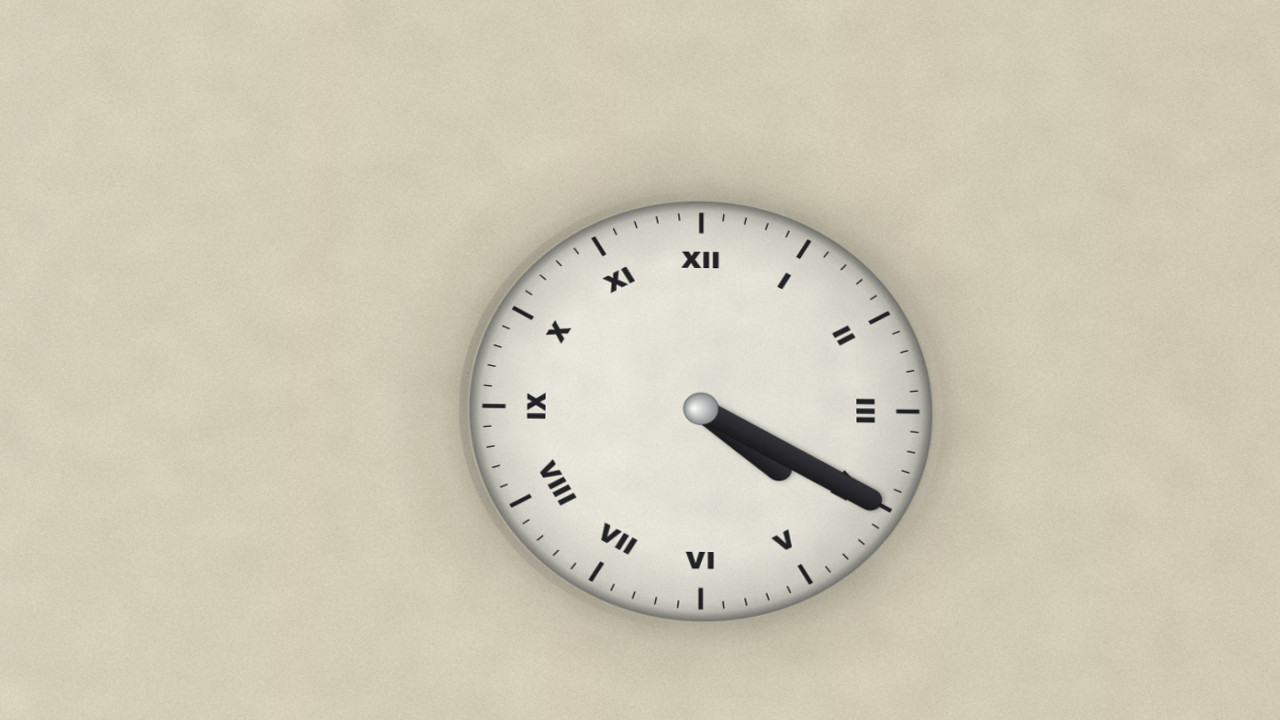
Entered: 4 h 20 min
